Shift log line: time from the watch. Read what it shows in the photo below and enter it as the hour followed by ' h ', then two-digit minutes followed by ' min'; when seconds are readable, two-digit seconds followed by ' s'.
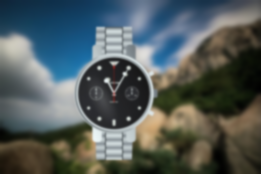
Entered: 11 h 05 min
